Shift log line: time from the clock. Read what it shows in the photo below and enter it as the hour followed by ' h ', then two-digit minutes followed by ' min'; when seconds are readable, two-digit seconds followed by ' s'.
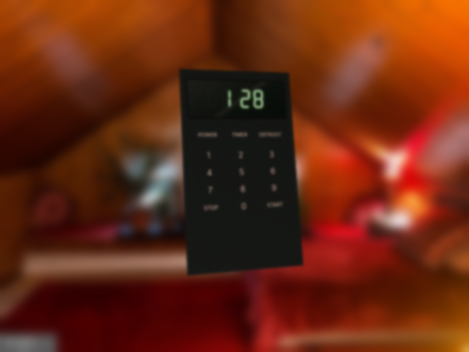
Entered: 1 h 28 min
